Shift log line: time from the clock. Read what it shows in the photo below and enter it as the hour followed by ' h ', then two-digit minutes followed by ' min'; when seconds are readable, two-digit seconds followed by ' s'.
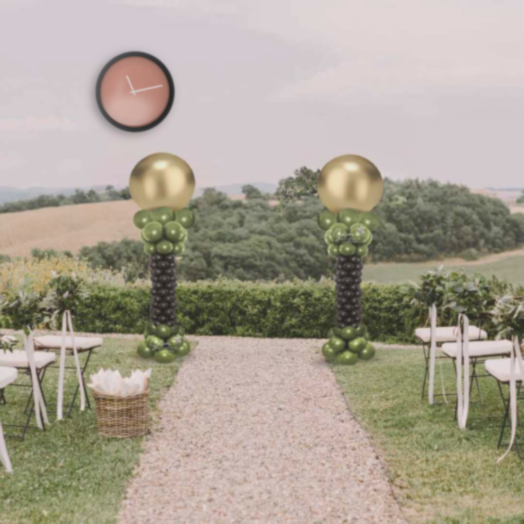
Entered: 11 h 13 min
